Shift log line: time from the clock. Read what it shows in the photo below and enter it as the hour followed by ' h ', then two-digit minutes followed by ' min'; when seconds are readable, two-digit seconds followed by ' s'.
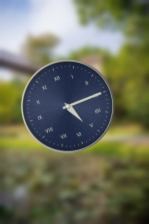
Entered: 5 h 15 min
